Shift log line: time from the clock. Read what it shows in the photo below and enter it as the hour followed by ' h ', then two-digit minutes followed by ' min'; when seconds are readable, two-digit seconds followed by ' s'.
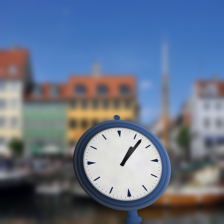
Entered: 1 h 07 min
